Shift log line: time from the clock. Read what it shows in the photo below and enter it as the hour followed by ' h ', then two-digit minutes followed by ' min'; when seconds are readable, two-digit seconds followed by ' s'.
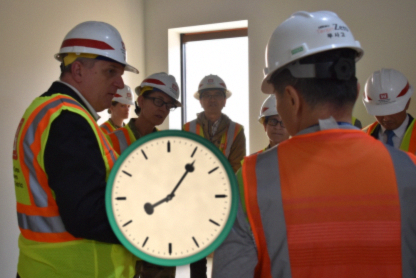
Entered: 8 h 06 min
